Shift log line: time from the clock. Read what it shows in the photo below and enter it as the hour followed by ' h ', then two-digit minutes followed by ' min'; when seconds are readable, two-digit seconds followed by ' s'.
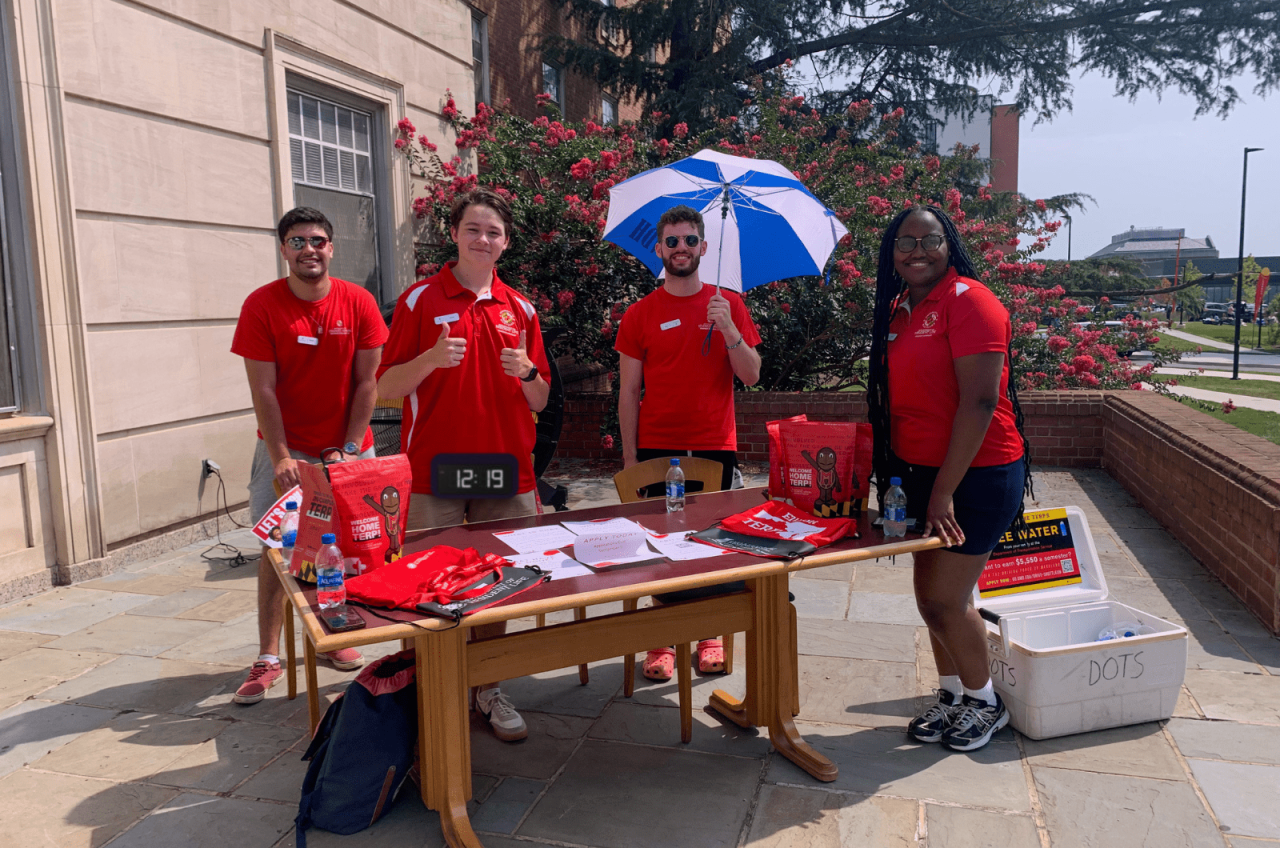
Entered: 12 h 19 min
